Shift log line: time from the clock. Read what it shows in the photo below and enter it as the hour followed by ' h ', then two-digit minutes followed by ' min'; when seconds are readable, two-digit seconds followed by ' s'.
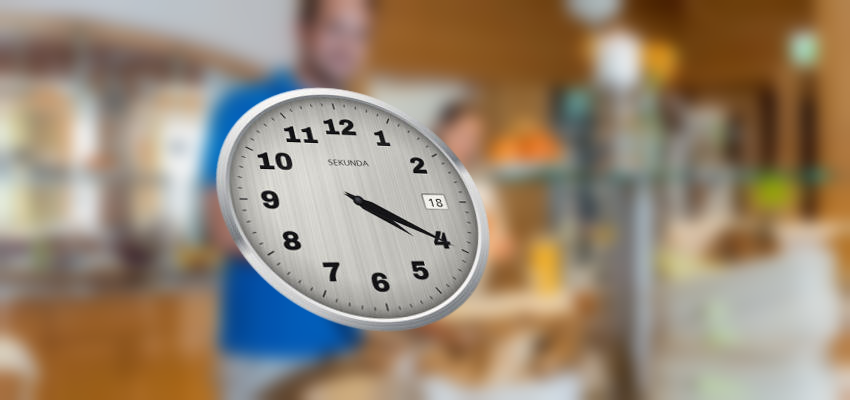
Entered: 4 h 20 min
